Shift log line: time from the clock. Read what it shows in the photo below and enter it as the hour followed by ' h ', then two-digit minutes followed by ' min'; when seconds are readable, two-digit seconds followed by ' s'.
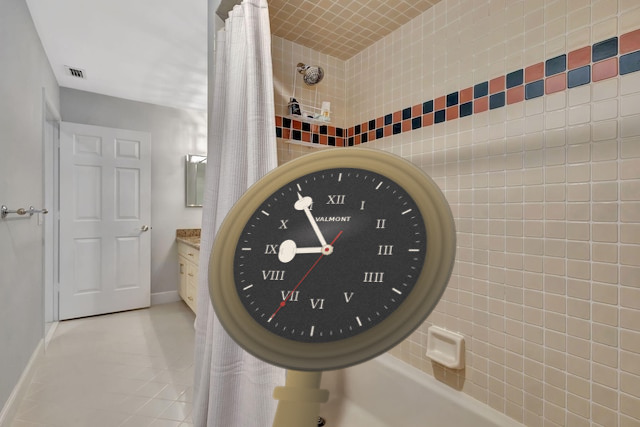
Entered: 8 h 54 min 35 s
